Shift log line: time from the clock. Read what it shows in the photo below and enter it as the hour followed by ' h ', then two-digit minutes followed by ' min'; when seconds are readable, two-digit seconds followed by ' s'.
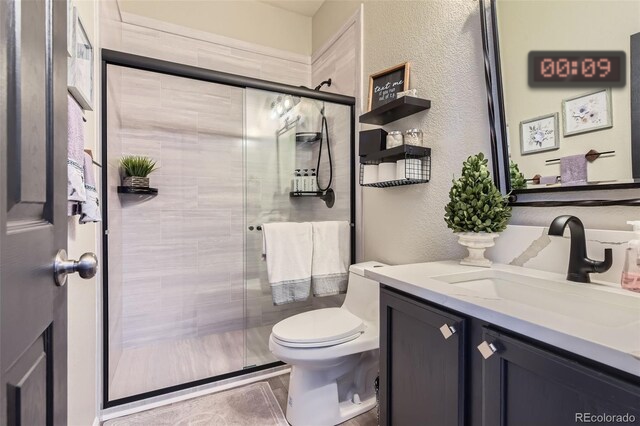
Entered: 0 h 09 min
